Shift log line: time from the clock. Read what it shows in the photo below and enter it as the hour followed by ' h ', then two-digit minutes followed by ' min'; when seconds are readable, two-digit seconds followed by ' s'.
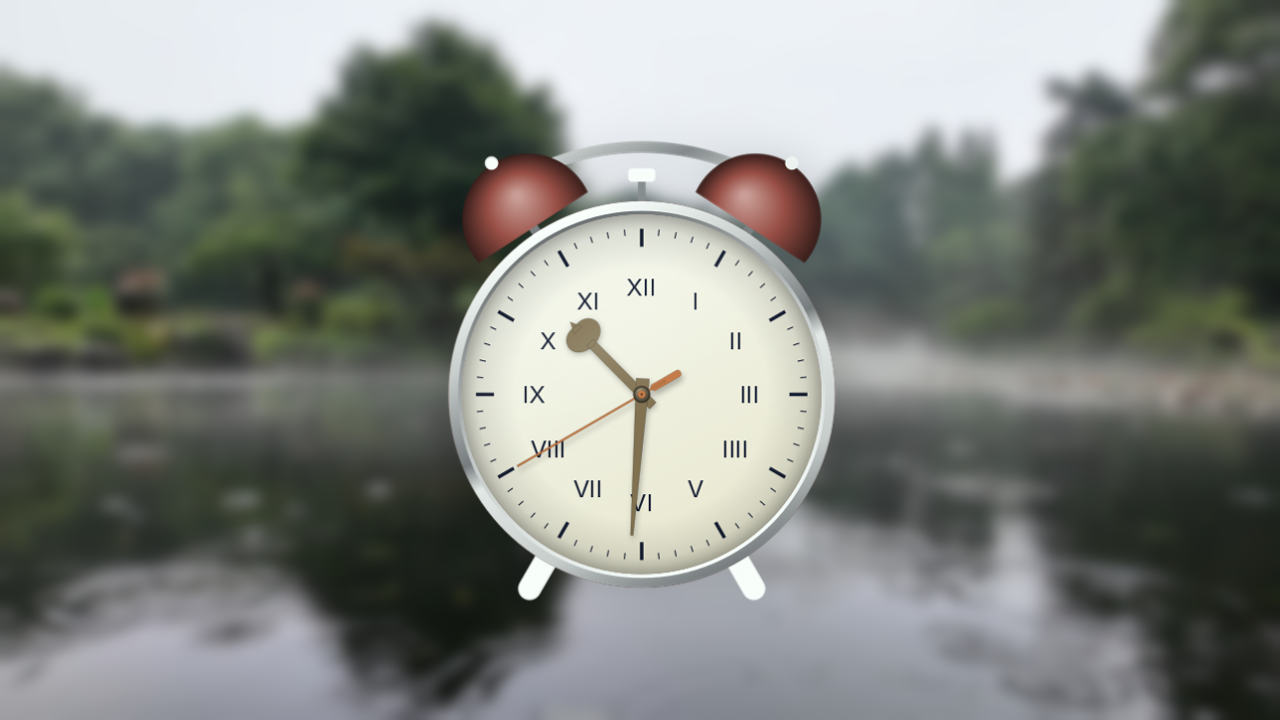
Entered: 10 h 30 min 40 s
